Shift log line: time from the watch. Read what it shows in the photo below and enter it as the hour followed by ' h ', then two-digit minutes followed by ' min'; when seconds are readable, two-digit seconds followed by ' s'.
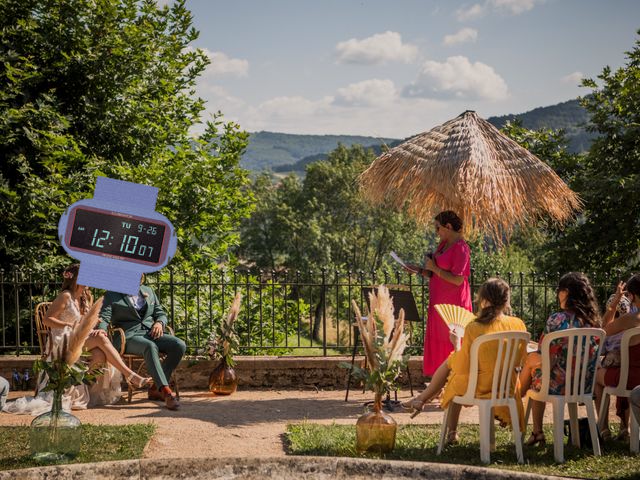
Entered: 12 h 10 min 07 s
